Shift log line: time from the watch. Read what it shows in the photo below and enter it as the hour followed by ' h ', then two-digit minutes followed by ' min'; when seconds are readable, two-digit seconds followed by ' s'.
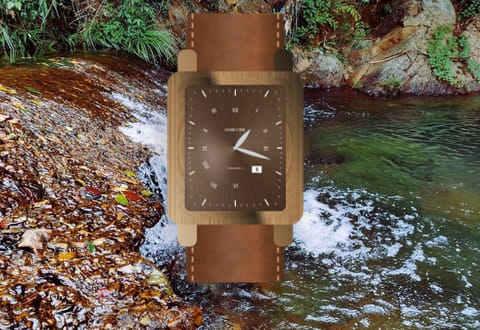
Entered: 1 h 18 min
